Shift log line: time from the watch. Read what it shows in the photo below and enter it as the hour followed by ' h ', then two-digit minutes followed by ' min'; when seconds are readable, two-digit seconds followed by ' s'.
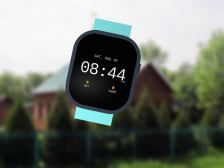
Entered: 8 h 44 min
